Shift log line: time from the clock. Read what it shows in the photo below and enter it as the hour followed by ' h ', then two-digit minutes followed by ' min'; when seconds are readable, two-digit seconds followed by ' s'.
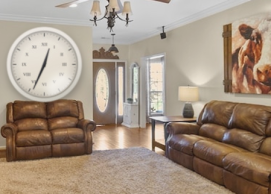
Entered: 12 h 34 min
